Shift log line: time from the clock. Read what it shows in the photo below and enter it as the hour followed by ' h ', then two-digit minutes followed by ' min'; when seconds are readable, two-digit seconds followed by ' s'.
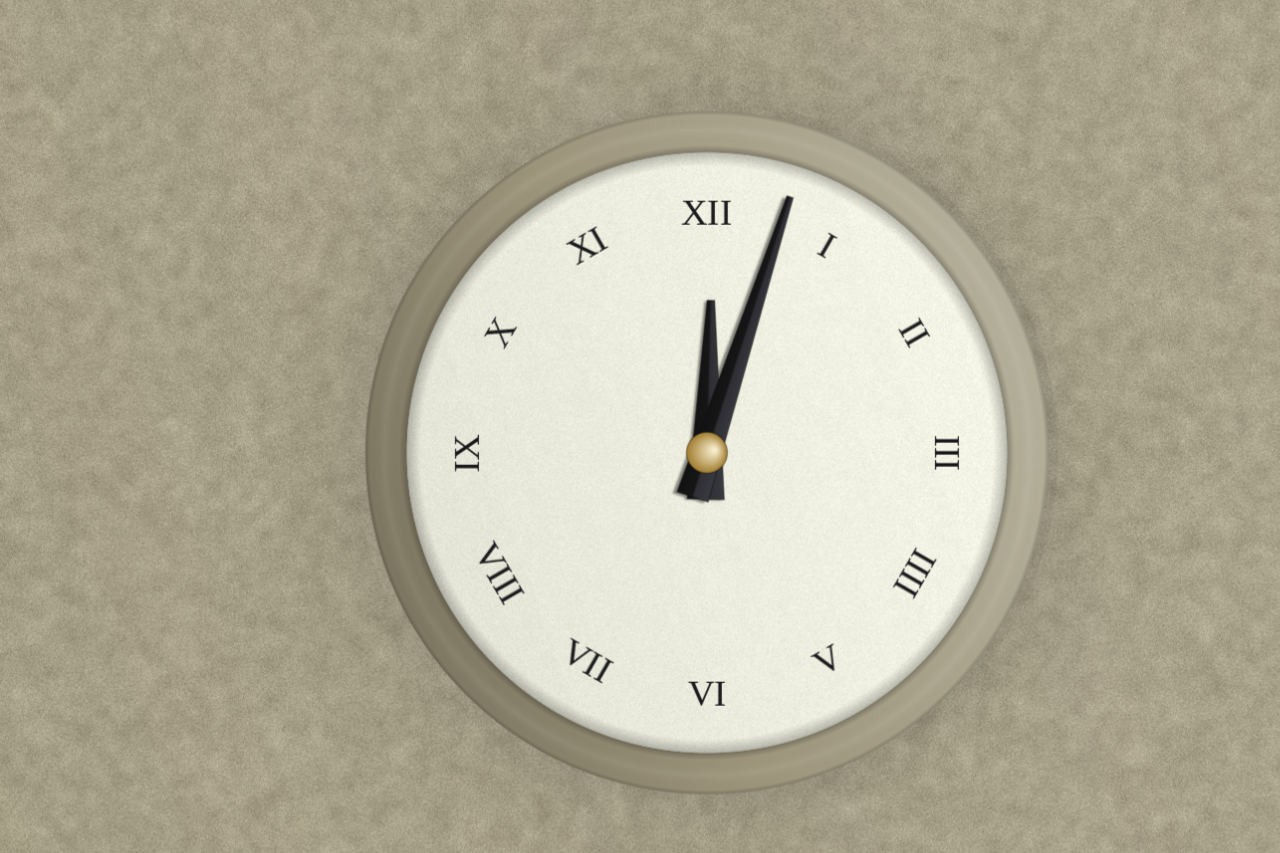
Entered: 12 h 03 min
